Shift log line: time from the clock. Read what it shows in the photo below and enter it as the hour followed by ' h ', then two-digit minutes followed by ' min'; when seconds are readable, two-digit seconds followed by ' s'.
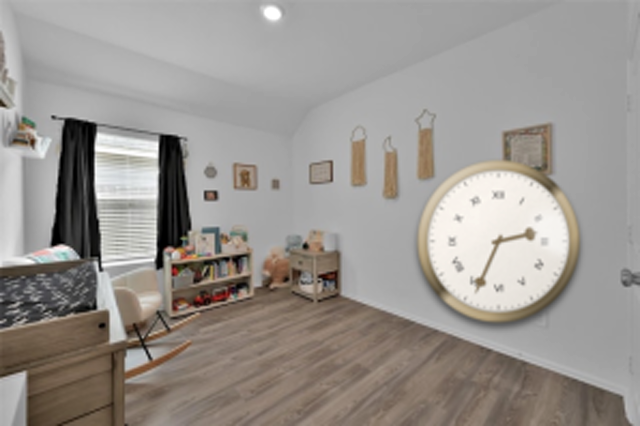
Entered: 2 h 34 min
